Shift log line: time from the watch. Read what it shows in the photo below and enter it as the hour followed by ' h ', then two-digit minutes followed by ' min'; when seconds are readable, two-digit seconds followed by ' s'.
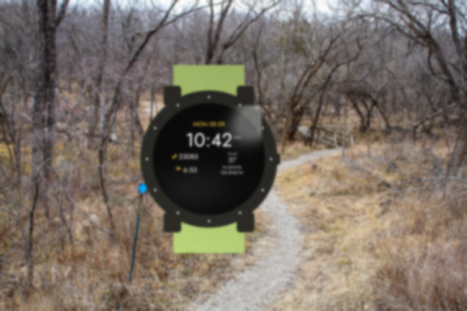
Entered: 10 h 42 min
